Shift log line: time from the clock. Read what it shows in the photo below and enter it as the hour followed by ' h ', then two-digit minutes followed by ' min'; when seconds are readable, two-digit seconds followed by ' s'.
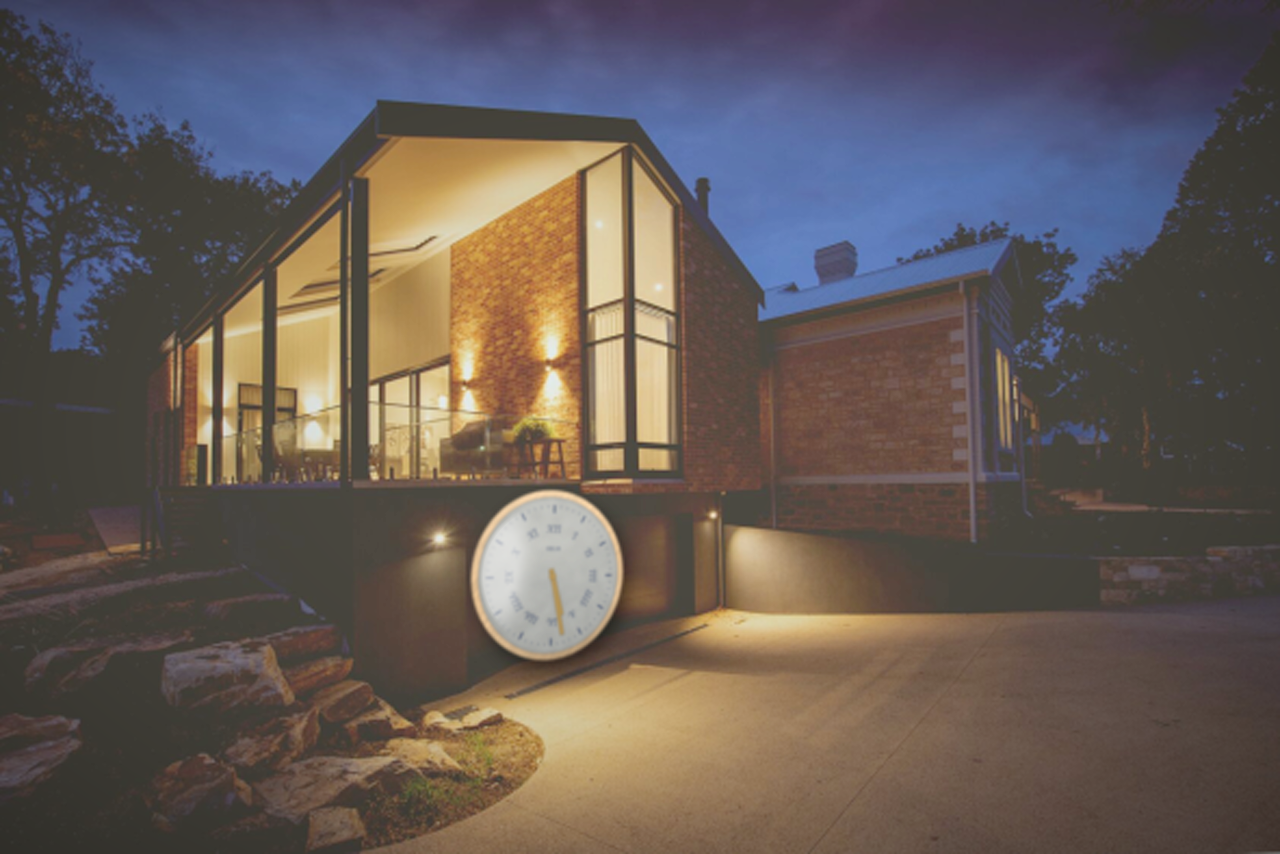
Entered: 5 h 28 min
